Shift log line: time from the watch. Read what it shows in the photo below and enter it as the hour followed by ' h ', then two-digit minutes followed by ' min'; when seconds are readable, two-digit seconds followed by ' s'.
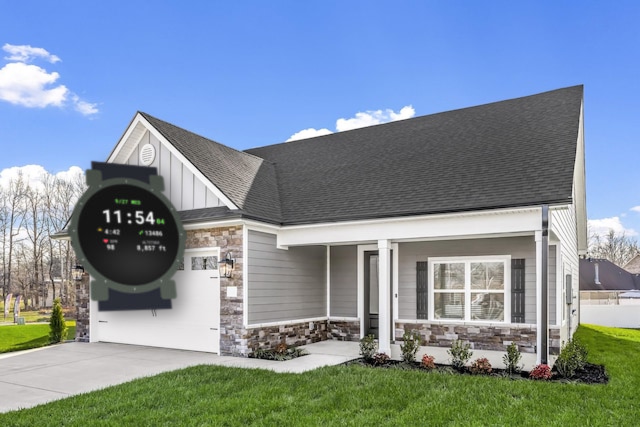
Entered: 11 h 54 min
